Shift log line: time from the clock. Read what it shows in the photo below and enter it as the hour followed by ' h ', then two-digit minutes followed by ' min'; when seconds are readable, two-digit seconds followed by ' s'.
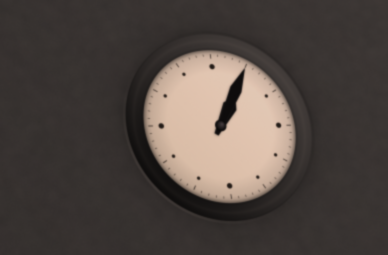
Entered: 1 h 05 min
